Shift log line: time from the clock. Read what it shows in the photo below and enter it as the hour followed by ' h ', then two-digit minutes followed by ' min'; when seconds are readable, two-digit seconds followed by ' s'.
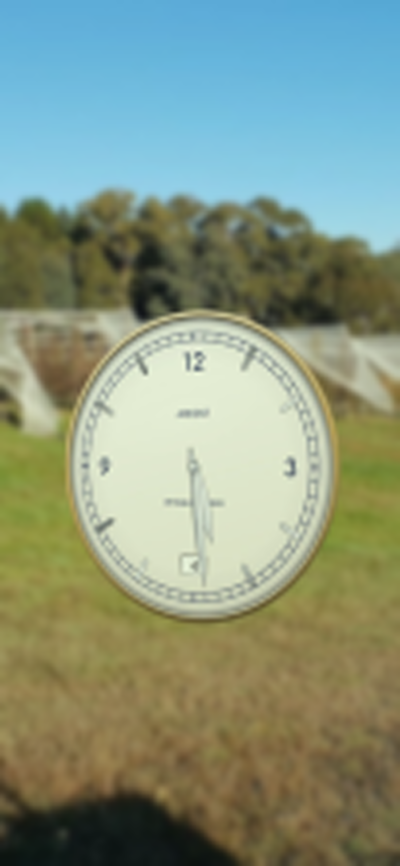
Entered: 5 h 29 min
